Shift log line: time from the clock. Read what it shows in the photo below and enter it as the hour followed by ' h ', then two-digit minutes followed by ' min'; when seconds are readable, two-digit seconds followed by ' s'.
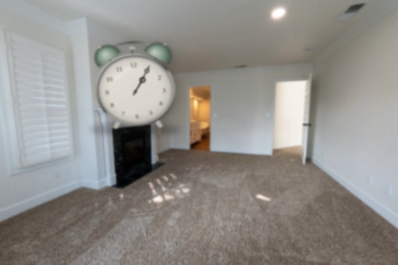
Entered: 1 h 05 min
